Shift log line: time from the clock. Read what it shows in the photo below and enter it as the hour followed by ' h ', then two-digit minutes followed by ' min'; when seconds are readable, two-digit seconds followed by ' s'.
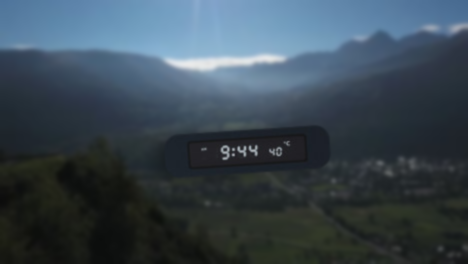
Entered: 9 h 44 min
